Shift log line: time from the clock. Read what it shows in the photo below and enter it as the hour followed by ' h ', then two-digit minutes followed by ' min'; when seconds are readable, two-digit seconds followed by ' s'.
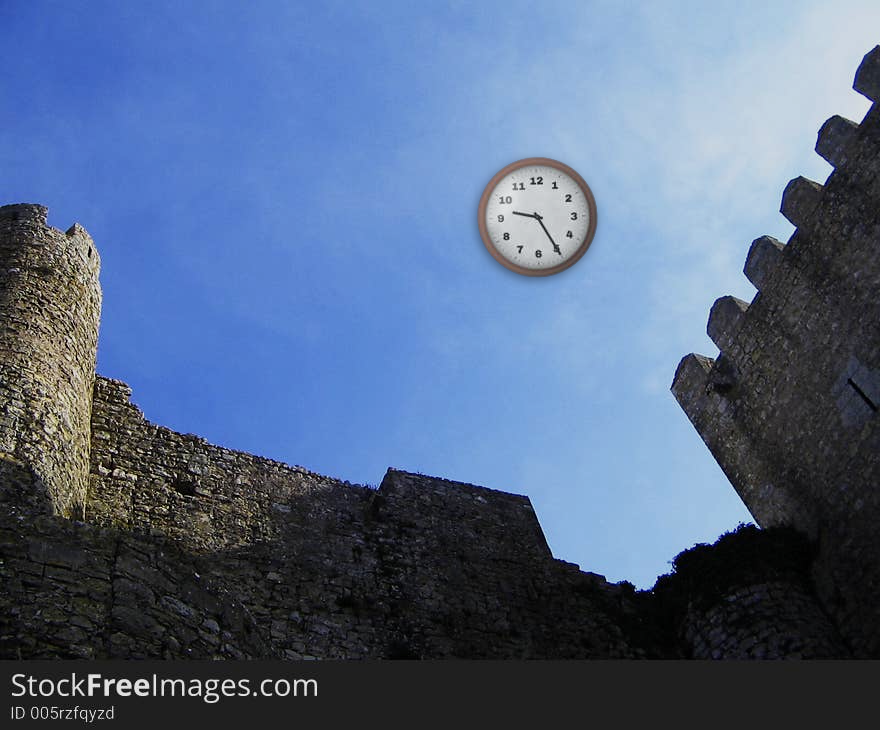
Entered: 9 h 25 min
